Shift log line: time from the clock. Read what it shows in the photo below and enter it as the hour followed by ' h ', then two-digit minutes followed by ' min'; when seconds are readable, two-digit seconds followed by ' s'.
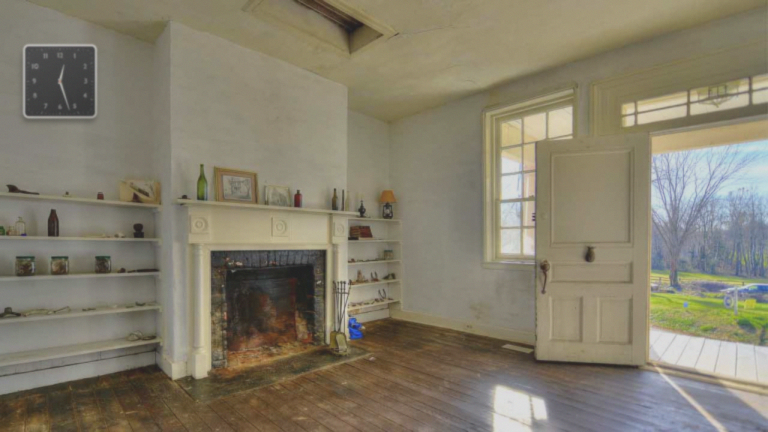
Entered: 12 h 27 min
